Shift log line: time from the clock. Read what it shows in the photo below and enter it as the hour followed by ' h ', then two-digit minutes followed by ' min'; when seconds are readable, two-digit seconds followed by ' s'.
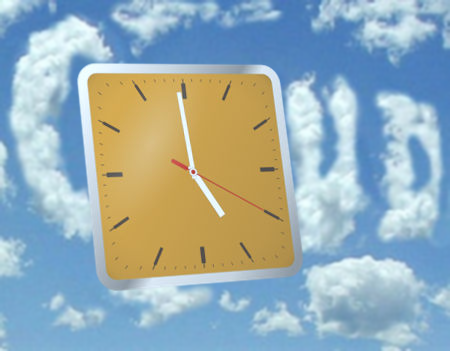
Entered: 4 h 59 min 20 s
